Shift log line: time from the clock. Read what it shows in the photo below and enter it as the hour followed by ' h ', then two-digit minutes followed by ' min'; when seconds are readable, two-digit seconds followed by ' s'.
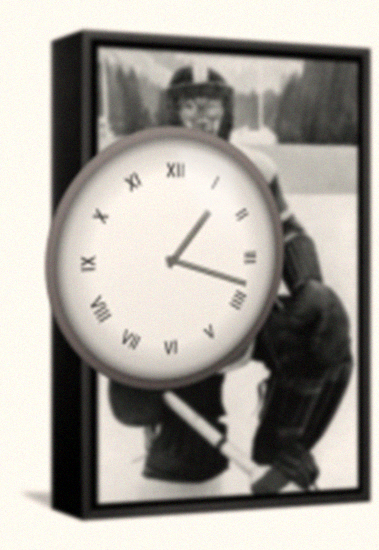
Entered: 1 h 18 min
